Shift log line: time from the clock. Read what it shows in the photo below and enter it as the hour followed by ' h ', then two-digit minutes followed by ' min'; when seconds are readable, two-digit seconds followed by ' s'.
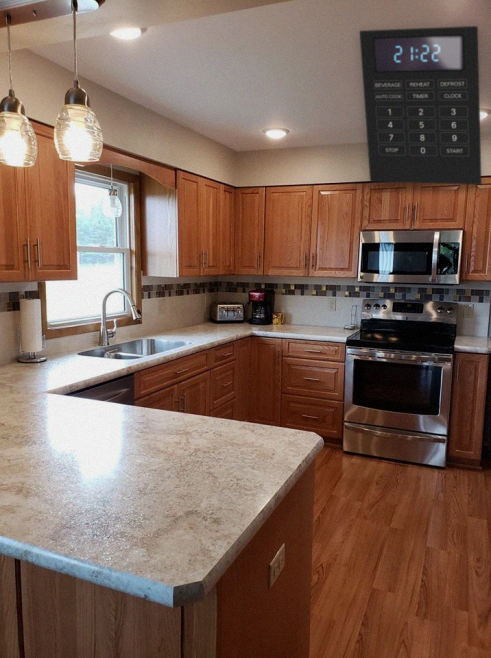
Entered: 21 h 22 min
